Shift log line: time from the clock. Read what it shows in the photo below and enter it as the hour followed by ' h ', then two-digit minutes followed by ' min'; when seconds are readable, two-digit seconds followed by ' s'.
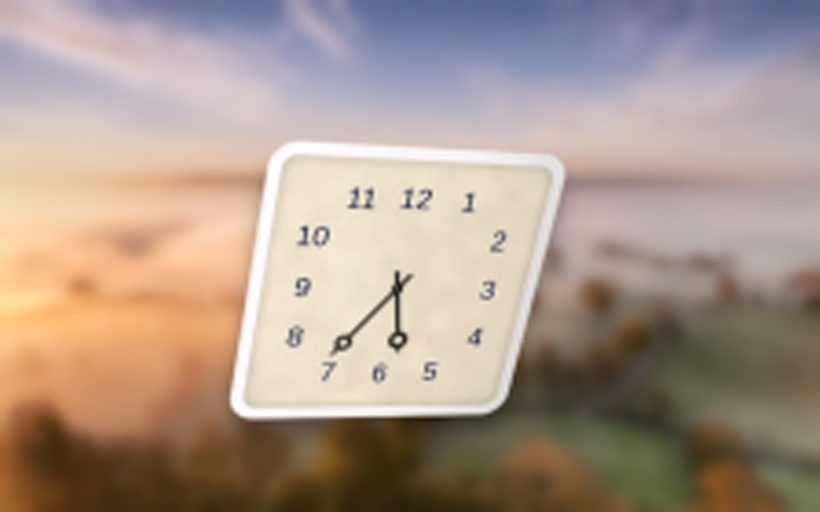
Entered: 5 h 36 min
